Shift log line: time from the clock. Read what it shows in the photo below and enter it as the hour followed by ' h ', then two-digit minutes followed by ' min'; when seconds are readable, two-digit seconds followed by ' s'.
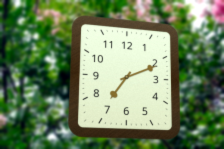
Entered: 7 h 11 min
